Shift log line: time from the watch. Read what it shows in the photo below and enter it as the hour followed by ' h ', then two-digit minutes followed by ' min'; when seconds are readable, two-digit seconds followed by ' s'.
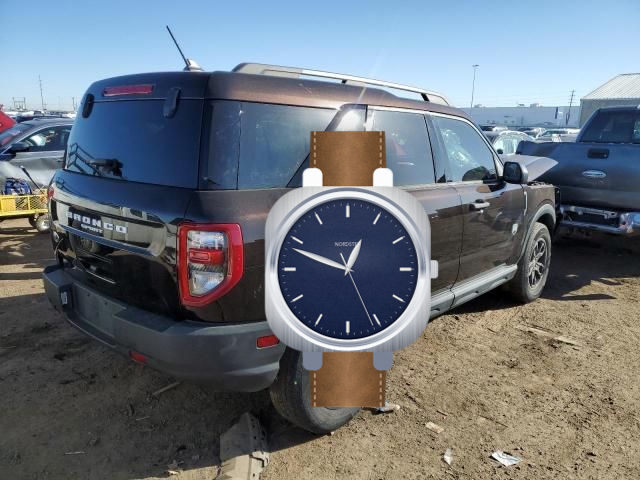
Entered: 12 h 48 min 26 s
